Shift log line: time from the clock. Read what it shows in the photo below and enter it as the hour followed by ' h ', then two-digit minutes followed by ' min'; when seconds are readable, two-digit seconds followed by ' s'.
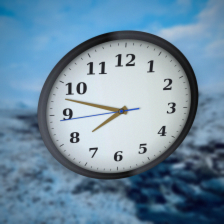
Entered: 7 h 47 min 44 s
